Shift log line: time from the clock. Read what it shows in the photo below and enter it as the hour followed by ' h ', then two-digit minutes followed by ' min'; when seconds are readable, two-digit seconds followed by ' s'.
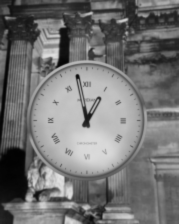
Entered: 12 h 58 min
